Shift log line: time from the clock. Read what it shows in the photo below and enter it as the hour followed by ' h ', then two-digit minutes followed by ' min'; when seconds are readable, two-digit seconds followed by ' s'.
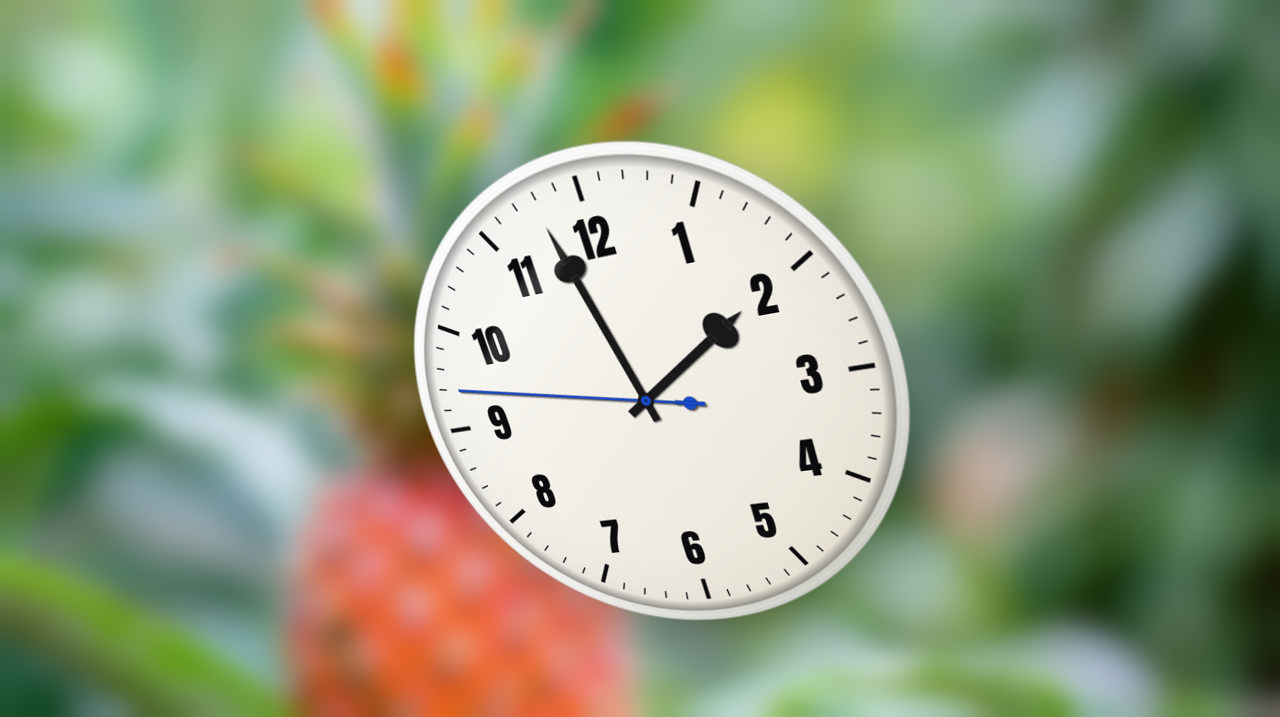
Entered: 1 h 57 min 47 s
